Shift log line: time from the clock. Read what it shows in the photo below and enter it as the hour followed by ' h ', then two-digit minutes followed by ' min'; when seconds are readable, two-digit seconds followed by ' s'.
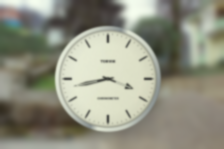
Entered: 3 h 43 min
